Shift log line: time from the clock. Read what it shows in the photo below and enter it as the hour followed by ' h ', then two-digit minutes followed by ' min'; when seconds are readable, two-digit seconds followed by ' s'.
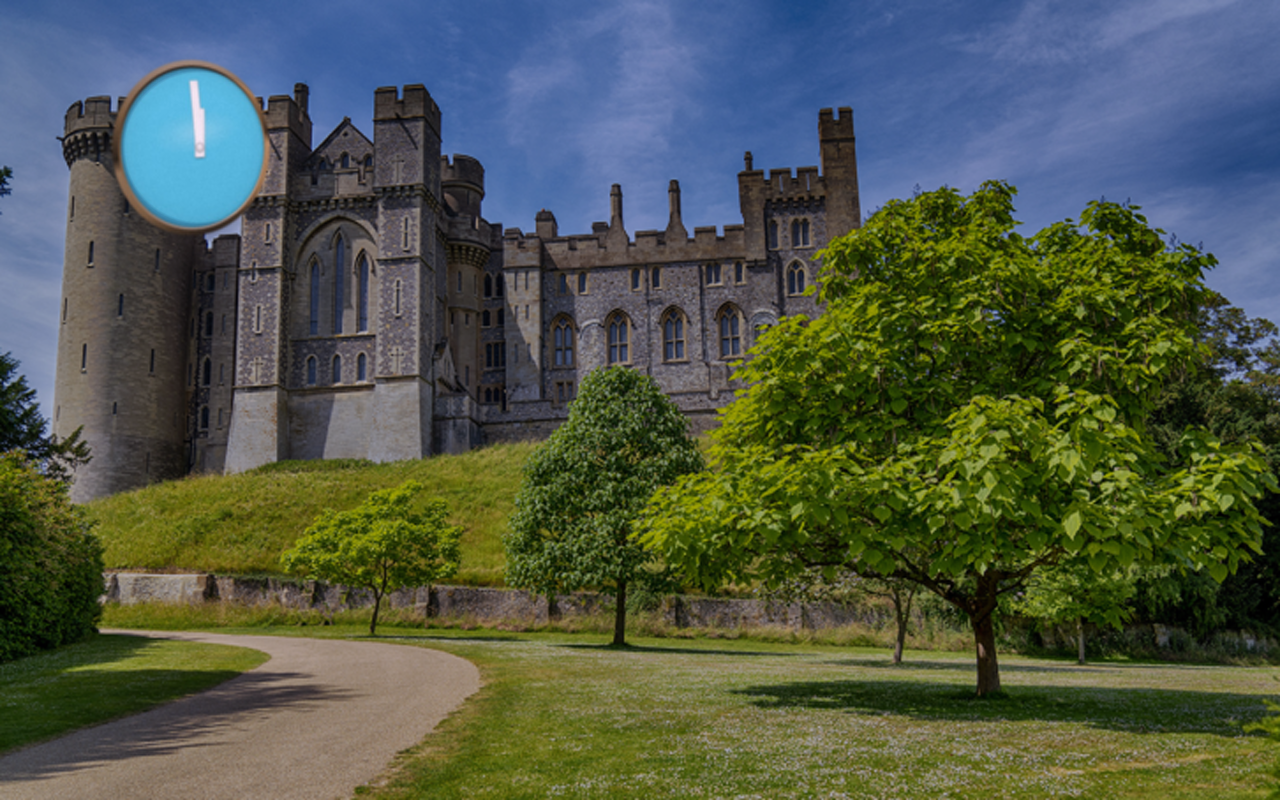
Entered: 11 h 59 min
